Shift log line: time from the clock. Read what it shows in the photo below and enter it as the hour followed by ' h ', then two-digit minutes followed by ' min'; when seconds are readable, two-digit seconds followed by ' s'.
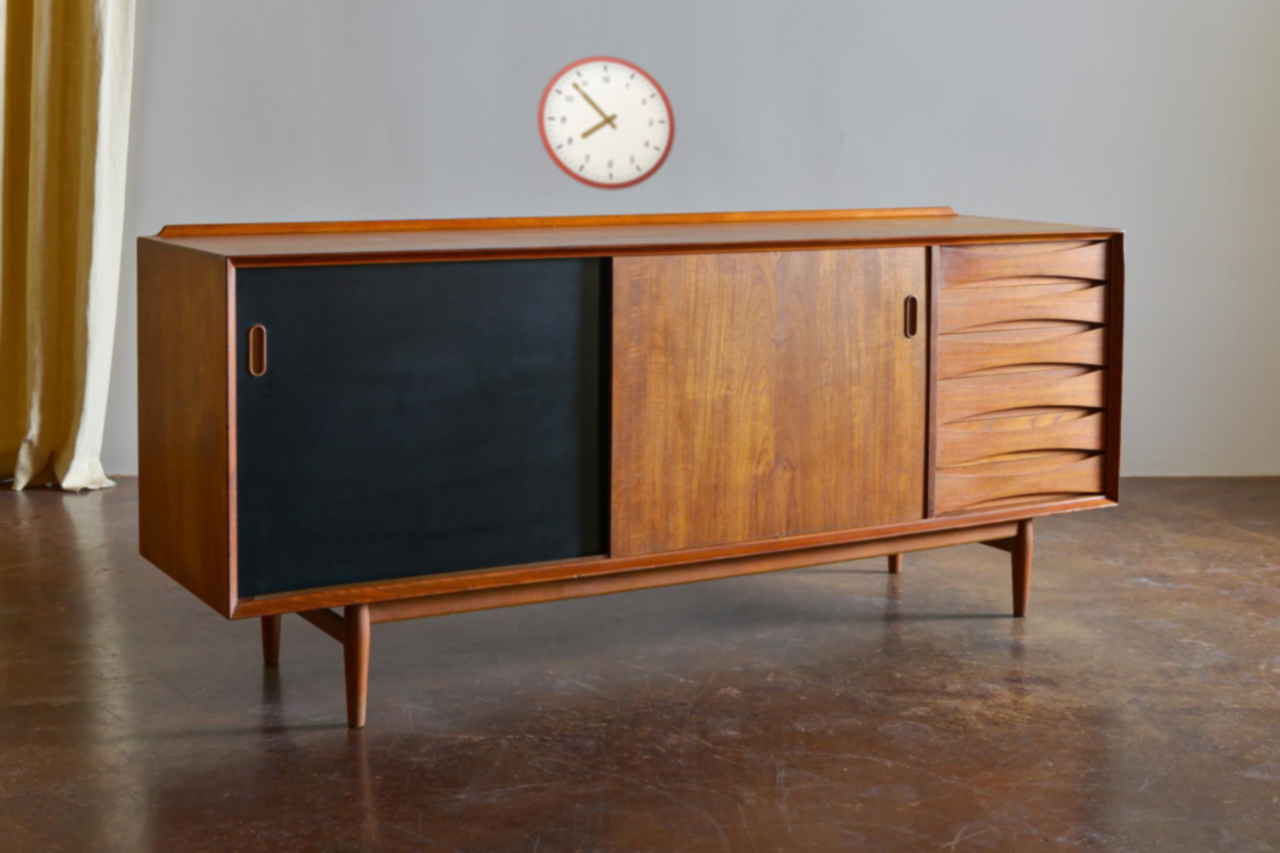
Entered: 7 h 53 min
